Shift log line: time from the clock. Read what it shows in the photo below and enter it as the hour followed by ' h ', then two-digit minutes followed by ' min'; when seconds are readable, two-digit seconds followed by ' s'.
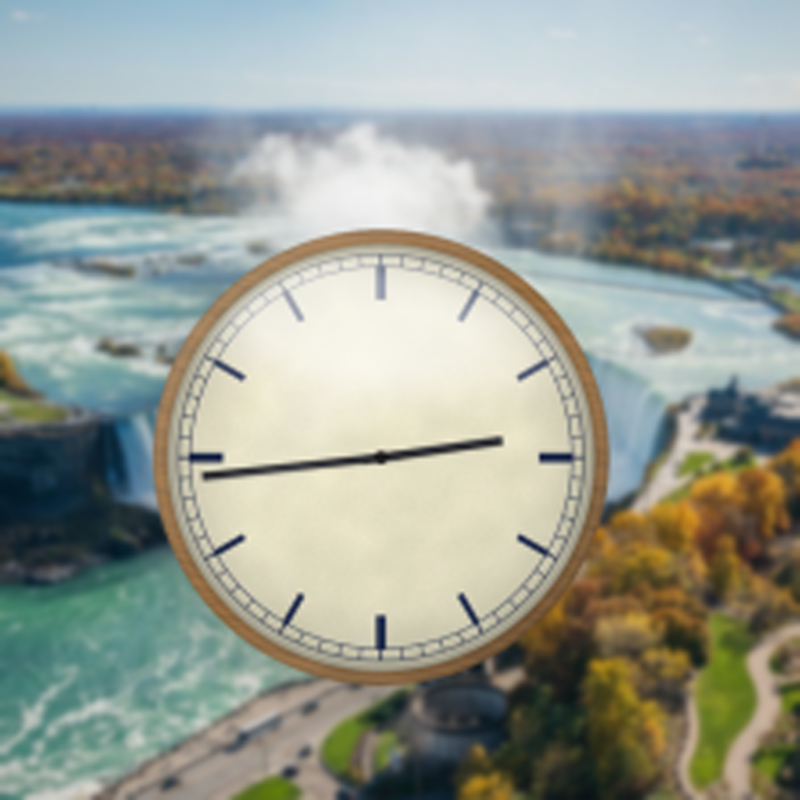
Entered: 2 h 44 min
